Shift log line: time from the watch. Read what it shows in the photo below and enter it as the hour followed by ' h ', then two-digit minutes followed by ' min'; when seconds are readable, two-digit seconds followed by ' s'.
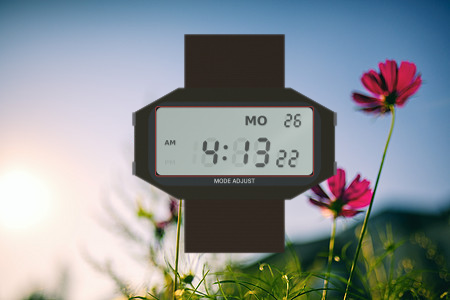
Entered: 4 h 13 min 22 s
